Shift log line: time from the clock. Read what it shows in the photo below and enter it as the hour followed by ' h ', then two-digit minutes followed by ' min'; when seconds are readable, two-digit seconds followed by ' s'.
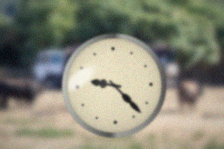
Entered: 9 h 23 min
